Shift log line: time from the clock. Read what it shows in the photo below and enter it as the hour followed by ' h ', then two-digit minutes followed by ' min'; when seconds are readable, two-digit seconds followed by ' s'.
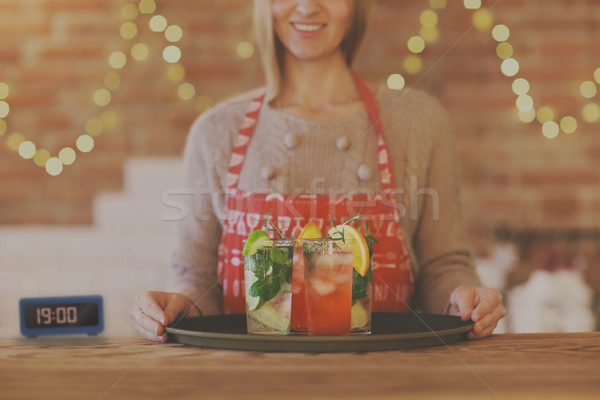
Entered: 19 h 00 min
